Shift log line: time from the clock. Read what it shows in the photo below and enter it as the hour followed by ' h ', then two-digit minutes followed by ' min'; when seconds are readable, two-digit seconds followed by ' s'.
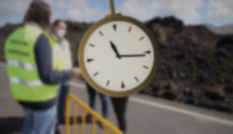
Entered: 11 h 16 min
